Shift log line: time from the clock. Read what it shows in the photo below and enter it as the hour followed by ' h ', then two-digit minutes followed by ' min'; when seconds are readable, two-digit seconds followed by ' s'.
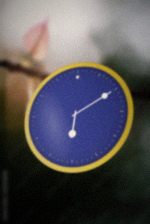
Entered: 6 h 10 min
